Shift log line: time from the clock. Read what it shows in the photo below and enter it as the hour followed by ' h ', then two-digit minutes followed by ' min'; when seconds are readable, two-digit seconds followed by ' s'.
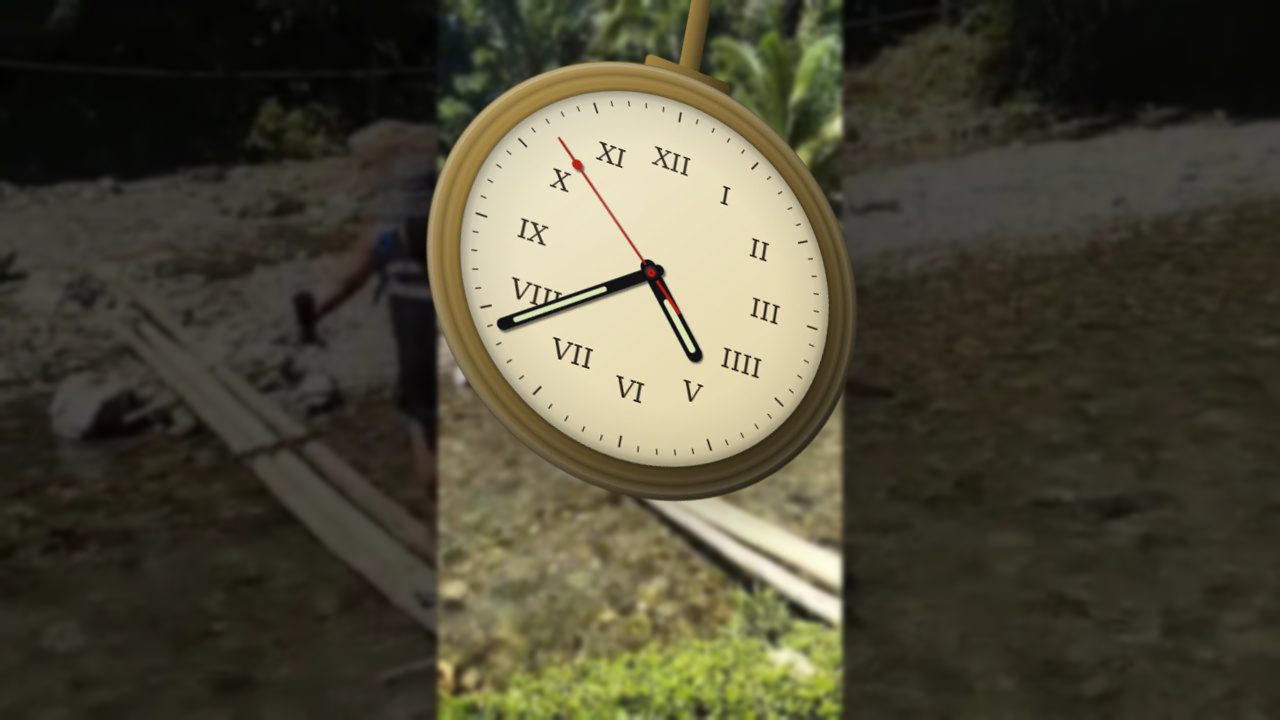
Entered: 4 h 38 min 52 s
